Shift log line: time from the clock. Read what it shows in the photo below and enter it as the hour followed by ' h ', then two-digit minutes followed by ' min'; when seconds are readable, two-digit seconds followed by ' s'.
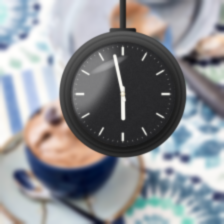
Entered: 5 h 58 min
